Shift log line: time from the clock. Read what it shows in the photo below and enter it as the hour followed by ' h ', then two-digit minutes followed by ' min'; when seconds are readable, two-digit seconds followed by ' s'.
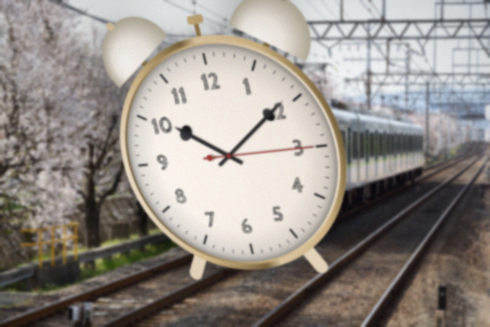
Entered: 10 h 09 min 15 s
